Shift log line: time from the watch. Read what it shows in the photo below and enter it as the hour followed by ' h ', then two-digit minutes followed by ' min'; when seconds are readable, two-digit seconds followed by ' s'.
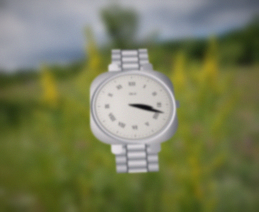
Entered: 3 h 18 min
